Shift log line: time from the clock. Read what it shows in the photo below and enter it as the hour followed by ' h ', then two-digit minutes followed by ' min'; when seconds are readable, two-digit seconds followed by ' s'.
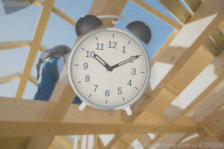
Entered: 10 h 10 min
